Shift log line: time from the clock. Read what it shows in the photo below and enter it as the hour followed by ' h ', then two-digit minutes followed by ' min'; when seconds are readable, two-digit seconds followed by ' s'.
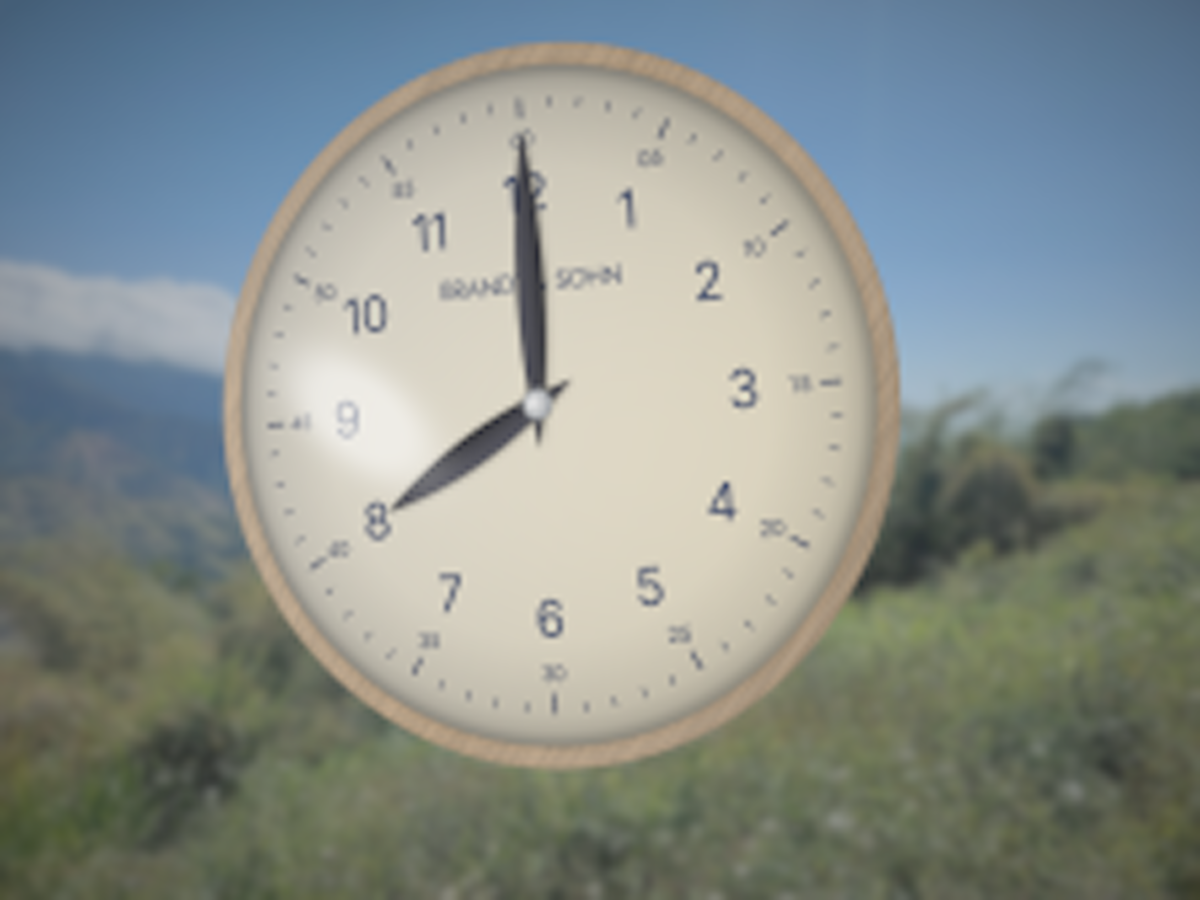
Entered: 8 h 00 min
